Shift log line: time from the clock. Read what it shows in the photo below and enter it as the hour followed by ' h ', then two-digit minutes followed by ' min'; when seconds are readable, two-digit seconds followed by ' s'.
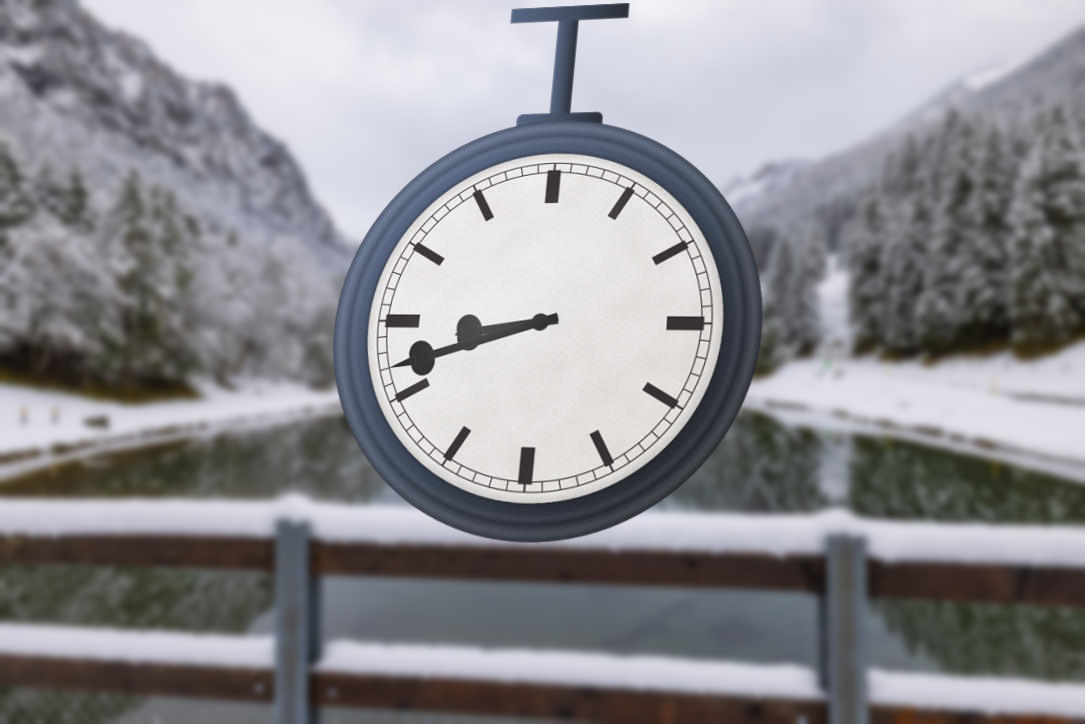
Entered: 8 h 42 min
